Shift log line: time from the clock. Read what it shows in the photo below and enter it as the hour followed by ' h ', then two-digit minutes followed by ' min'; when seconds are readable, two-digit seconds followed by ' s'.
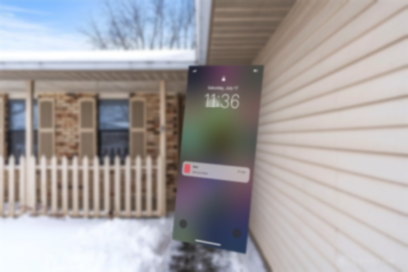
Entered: 11 h 36 min
